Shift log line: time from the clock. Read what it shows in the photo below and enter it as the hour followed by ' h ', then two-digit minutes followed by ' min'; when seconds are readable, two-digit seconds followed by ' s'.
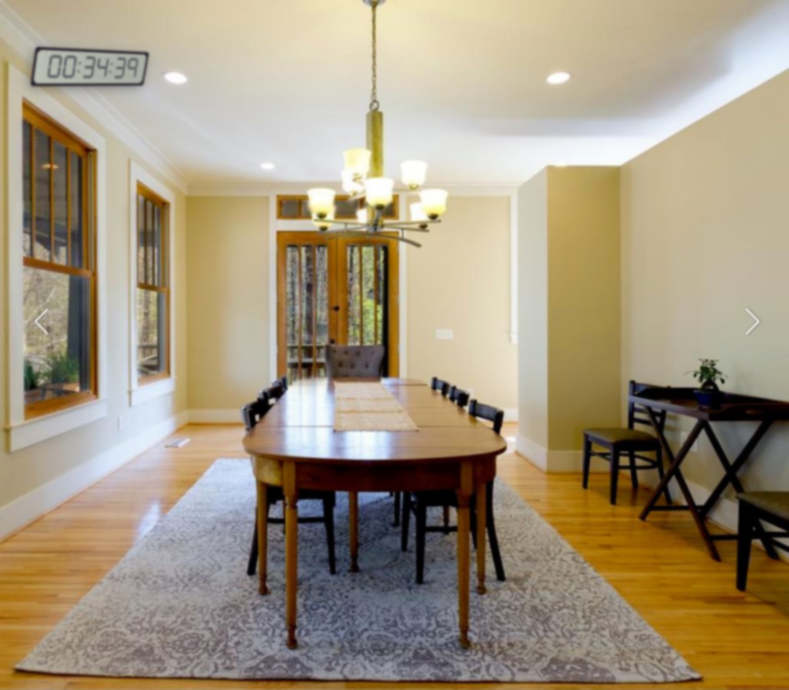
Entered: 0 h 34 min 39 s
